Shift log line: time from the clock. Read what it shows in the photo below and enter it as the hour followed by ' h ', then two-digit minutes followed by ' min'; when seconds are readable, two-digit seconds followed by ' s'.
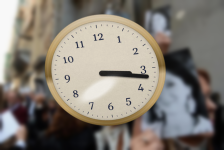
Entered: 3 h 17 min
